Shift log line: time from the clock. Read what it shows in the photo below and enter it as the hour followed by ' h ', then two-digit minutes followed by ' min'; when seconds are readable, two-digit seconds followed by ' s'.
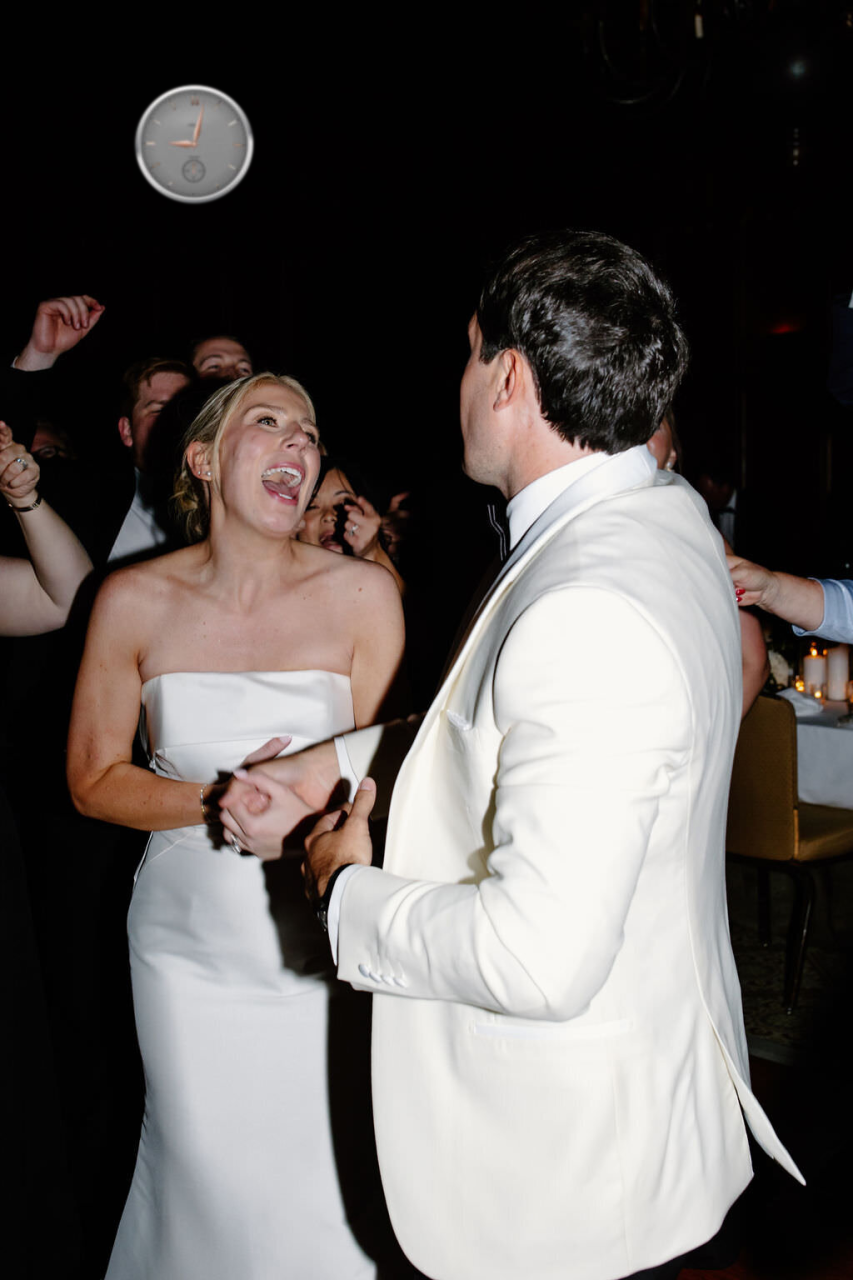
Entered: 9 h 02 min
